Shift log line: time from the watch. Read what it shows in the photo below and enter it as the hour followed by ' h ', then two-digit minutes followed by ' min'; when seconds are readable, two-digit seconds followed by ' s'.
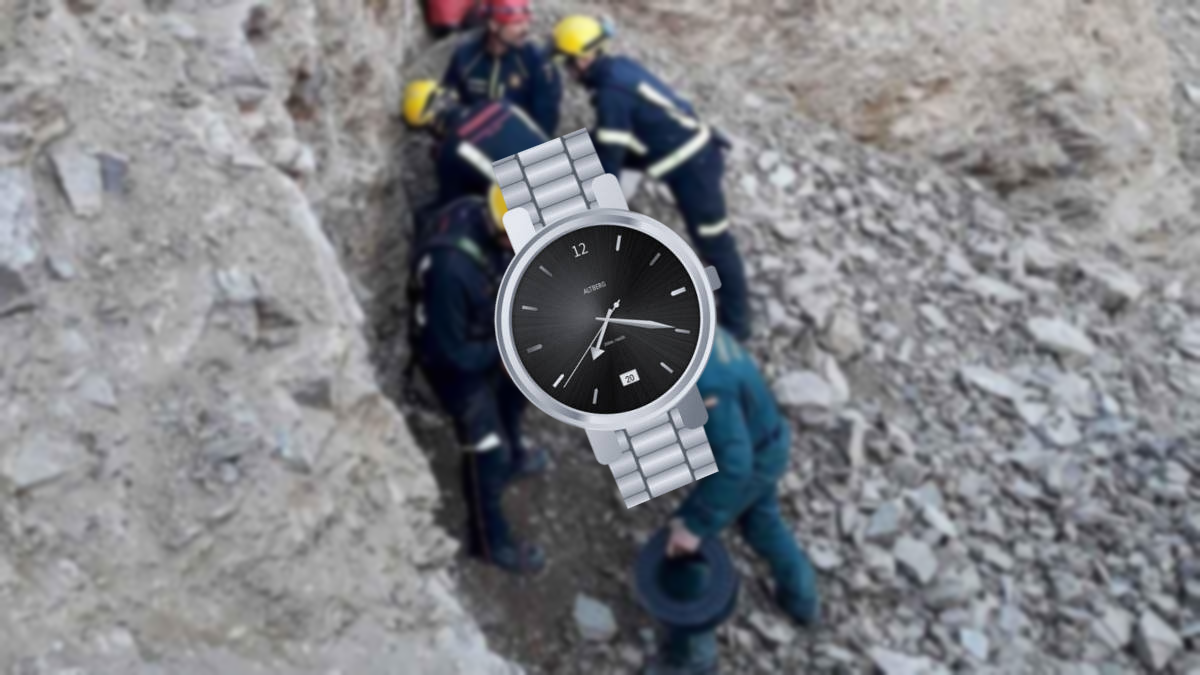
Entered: 7 h 19 min 39 s
